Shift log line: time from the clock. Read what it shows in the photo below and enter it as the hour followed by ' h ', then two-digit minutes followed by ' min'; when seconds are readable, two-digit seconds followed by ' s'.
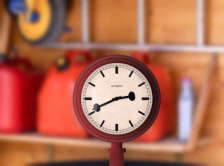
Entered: 2 h 41 min
